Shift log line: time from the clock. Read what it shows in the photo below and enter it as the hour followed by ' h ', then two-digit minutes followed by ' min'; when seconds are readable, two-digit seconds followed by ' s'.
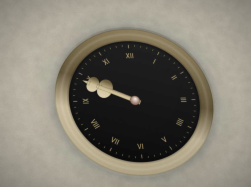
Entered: 9 h 49 min
